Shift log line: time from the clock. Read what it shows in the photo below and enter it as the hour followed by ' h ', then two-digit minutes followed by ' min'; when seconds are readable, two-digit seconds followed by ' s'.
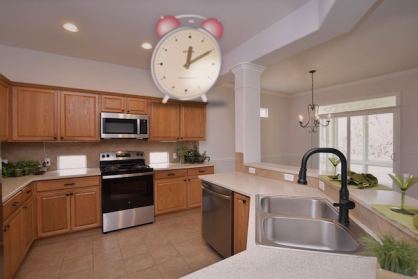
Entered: 12 h 10 min
